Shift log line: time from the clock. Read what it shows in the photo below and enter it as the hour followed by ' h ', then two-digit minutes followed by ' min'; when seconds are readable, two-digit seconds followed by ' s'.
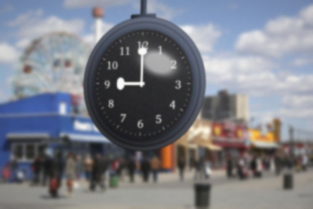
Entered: 9 h 00 min
